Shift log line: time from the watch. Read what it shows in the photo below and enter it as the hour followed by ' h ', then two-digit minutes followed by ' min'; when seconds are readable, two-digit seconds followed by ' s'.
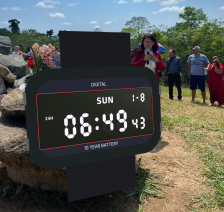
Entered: 6 h 49 min 43 s
